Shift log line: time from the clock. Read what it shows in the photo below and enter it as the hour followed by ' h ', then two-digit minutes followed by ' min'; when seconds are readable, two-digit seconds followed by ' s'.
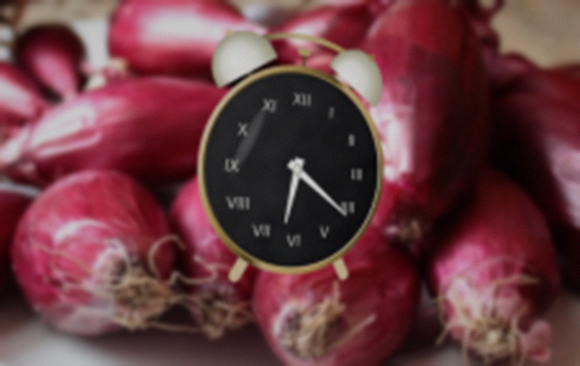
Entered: 6 h 21 min
